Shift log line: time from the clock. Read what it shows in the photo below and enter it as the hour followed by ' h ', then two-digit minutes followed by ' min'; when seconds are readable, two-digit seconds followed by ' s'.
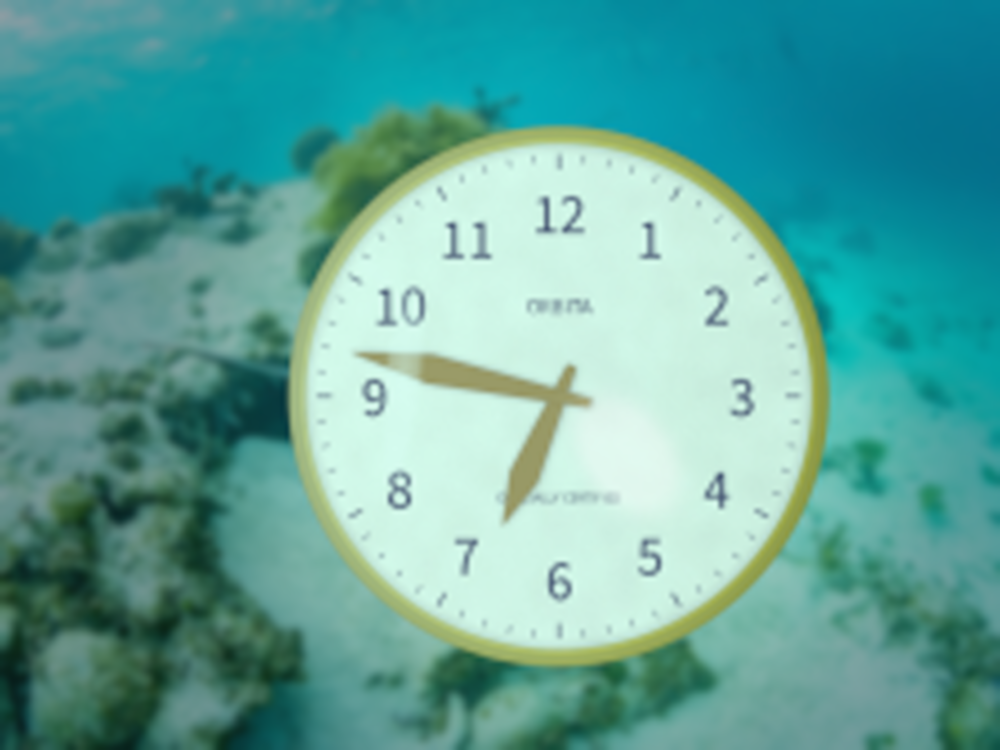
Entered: 6 h 47 min
